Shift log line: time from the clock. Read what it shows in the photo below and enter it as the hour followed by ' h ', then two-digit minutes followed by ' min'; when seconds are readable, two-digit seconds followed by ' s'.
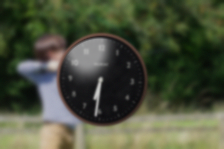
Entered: 6 h 31 min
